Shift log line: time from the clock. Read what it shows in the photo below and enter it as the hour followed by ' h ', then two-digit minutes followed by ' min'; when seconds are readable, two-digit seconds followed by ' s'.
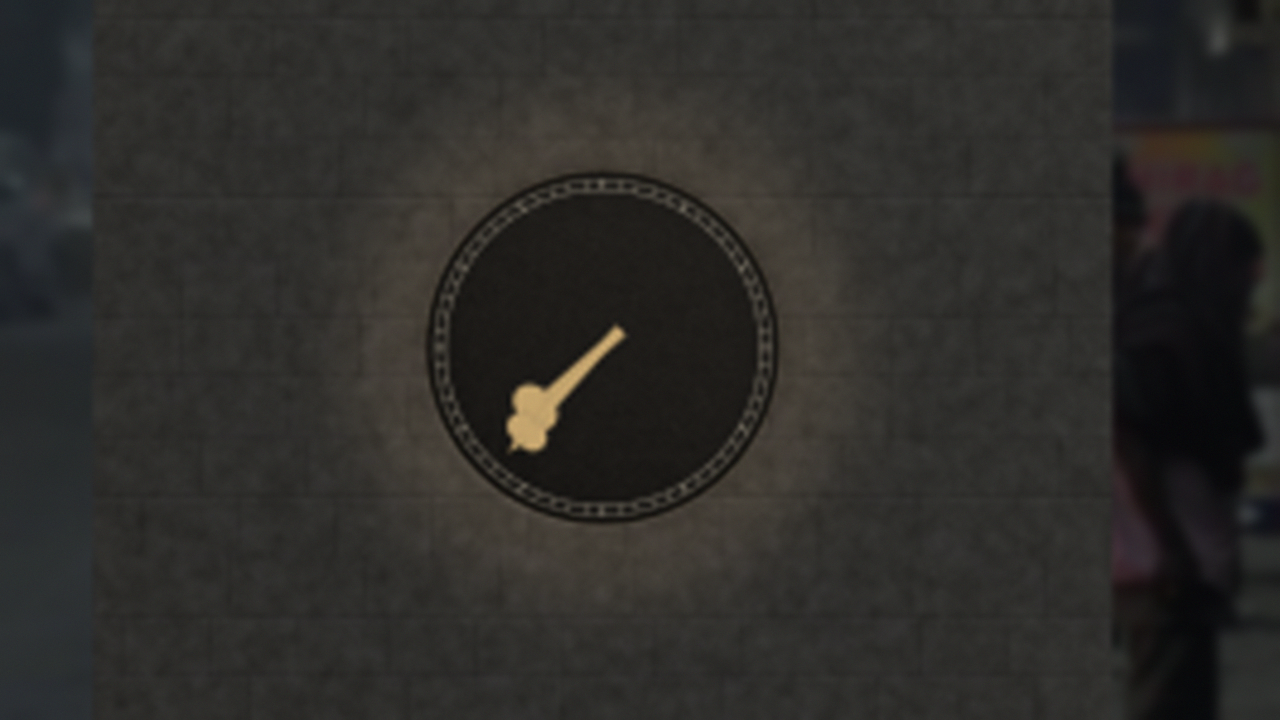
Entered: 7 h 37 min
